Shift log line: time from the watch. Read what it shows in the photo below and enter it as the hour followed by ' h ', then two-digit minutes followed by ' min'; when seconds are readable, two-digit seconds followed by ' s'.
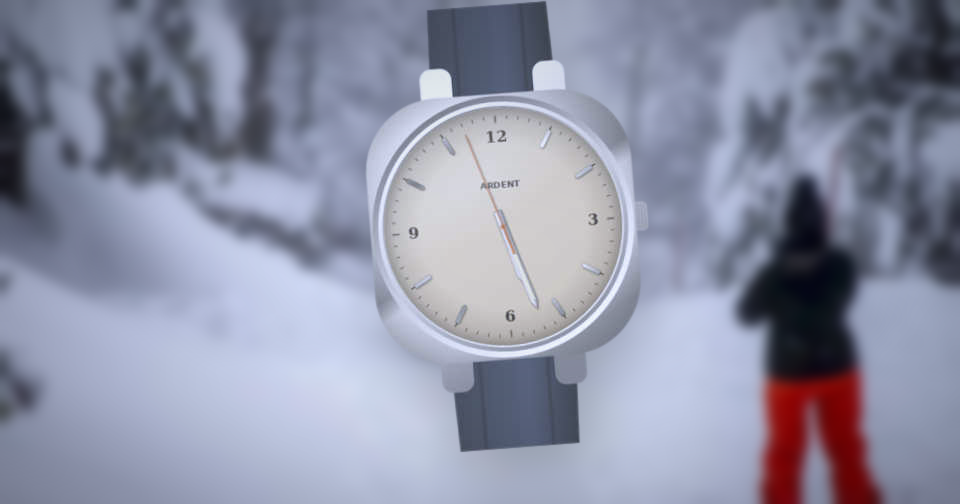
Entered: 5 h 26 min 57 s
